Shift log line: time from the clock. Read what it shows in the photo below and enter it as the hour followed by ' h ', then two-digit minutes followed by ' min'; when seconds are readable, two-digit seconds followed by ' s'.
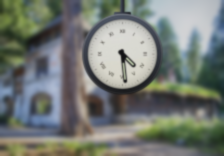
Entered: 4 h 29 min
